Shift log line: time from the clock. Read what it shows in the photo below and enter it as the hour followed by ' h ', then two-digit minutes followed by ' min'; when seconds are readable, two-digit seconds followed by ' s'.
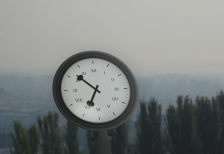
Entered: 6 h 52 min
